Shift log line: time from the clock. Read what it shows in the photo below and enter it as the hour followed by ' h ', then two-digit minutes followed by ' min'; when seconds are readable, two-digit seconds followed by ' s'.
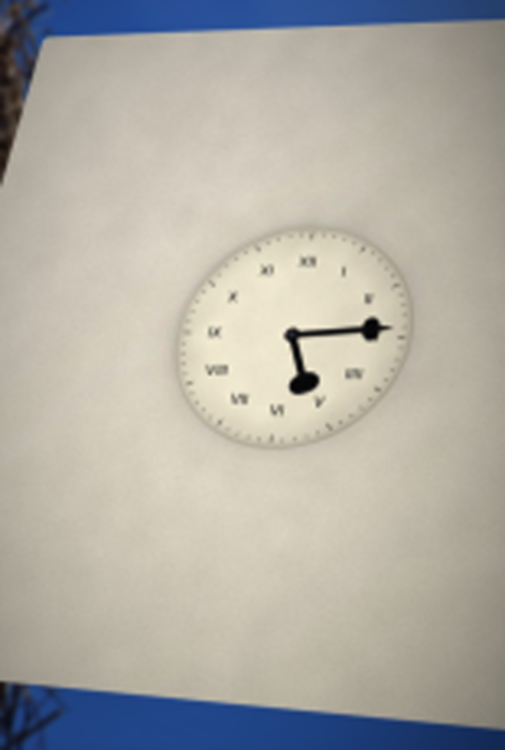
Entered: 5 h 14 min
